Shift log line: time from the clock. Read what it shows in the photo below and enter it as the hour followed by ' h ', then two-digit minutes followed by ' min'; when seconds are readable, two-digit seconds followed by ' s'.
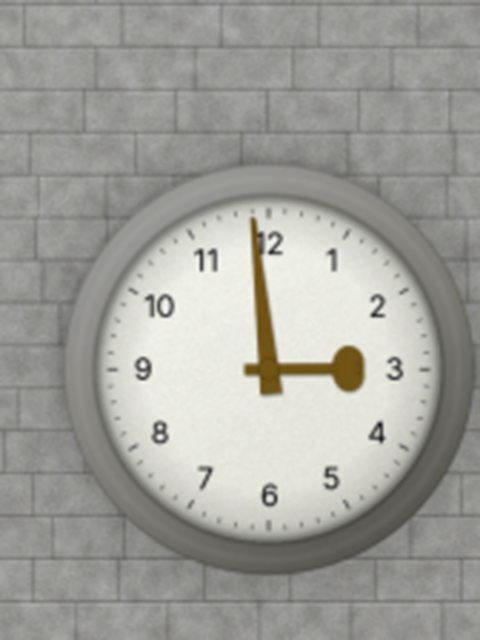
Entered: 2 h 59 min
